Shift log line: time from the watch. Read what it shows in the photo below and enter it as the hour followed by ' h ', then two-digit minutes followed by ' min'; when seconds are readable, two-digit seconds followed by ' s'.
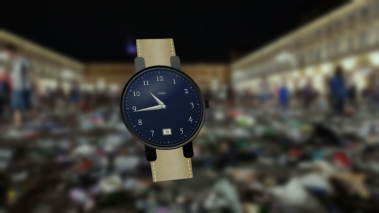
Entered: 10 h 44 min
